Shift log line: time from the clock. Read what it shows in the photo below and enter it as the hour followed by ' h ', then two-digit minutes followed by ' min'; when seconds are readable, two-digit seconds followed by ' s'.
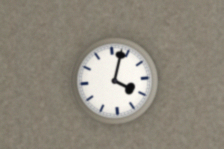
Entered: 4 h 03 min
